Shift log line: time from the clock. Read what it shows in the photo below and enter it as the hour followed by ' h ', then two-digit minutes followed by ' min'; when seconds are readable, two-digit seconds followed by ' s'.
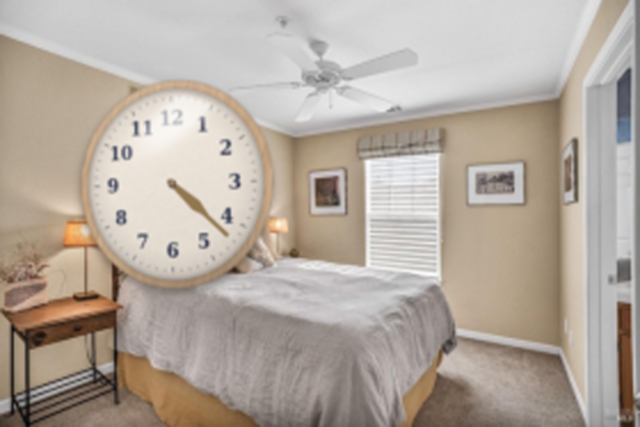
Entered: 4 h 22 min
